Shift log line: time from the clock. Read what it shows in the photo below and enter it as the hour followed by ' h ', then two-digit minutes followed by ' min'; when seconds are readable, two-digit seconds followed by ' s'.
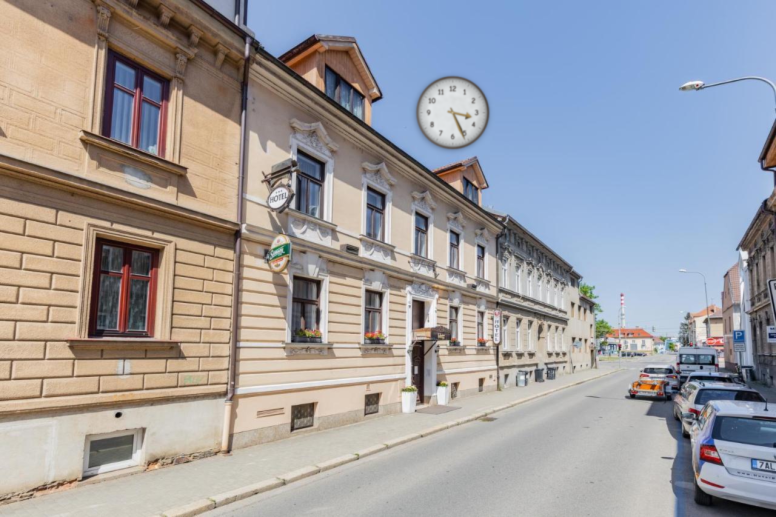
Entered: 3 h 26 min
